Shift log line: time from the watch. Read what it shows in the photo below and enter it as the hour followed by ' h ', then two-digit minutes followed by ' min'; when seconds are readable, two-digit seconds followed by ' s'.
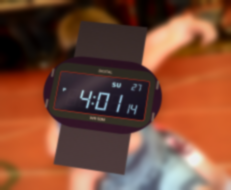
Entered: 4 h 01 min
